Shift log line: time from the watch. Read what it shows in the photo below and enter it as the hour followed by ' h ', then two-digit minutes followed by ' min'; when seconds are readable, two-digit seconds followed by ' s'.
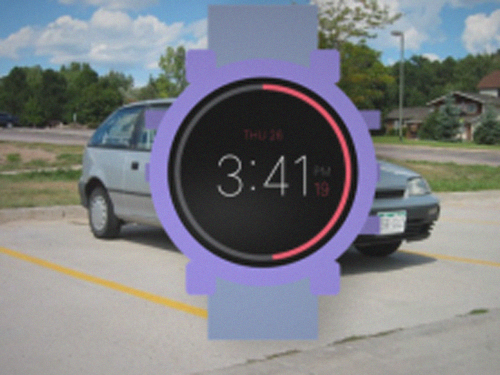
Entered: 3 h 41 min 19 s
